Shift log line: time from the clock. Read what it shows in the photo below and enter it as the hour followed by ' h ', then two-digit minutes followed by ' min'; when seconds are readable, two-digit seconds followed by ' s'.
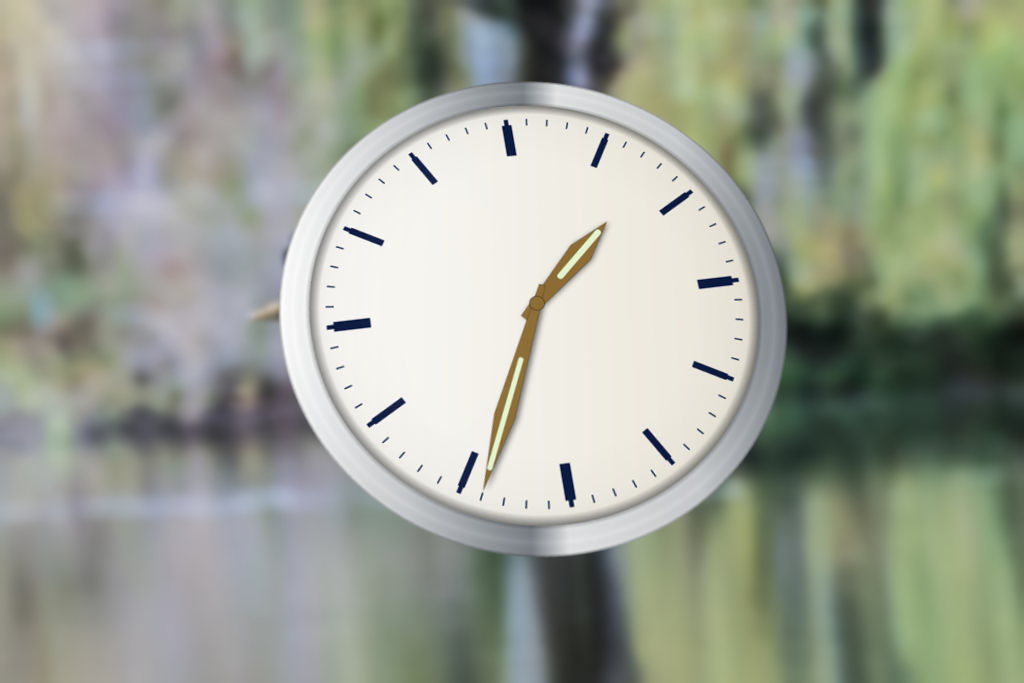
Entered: 1 h 34 min
